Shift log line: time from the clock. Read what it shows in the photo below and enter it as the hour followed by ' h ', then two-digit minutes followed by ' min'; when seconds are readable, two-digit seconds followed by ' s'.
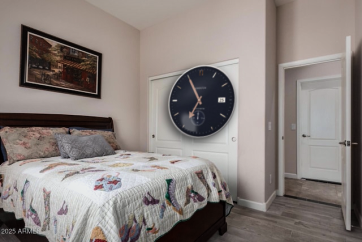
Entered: 6 h 55 min
